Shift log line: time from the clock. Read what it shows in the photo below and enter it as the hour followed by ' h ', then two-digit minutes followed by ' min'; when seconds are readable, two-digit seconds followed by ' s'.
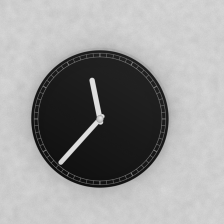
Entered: 11 h 37 min
